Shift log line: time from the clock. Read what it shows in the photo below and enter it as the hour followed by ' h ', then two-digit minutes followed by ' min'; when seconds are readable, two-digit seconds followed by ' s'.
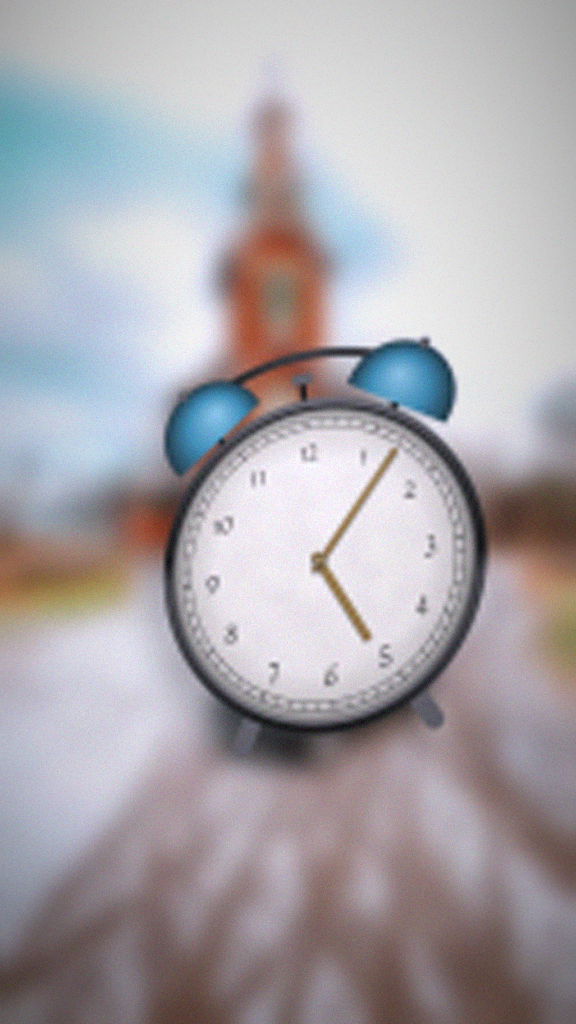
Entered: 5 h 07 min
